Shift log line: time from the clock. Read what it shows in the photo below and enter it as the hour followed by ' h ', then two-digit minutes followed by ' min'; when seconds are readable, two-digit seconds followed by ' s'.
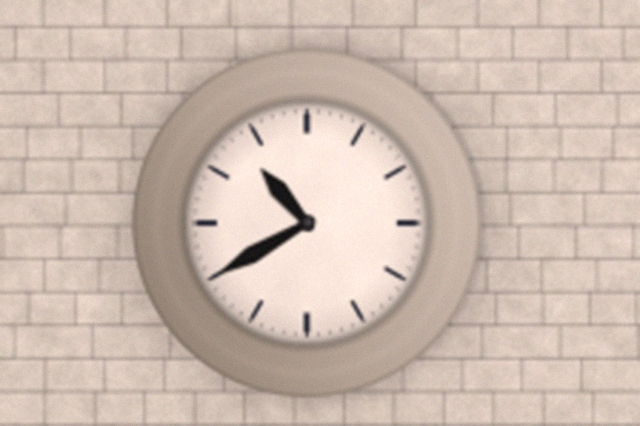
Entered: 10 h 40 min
